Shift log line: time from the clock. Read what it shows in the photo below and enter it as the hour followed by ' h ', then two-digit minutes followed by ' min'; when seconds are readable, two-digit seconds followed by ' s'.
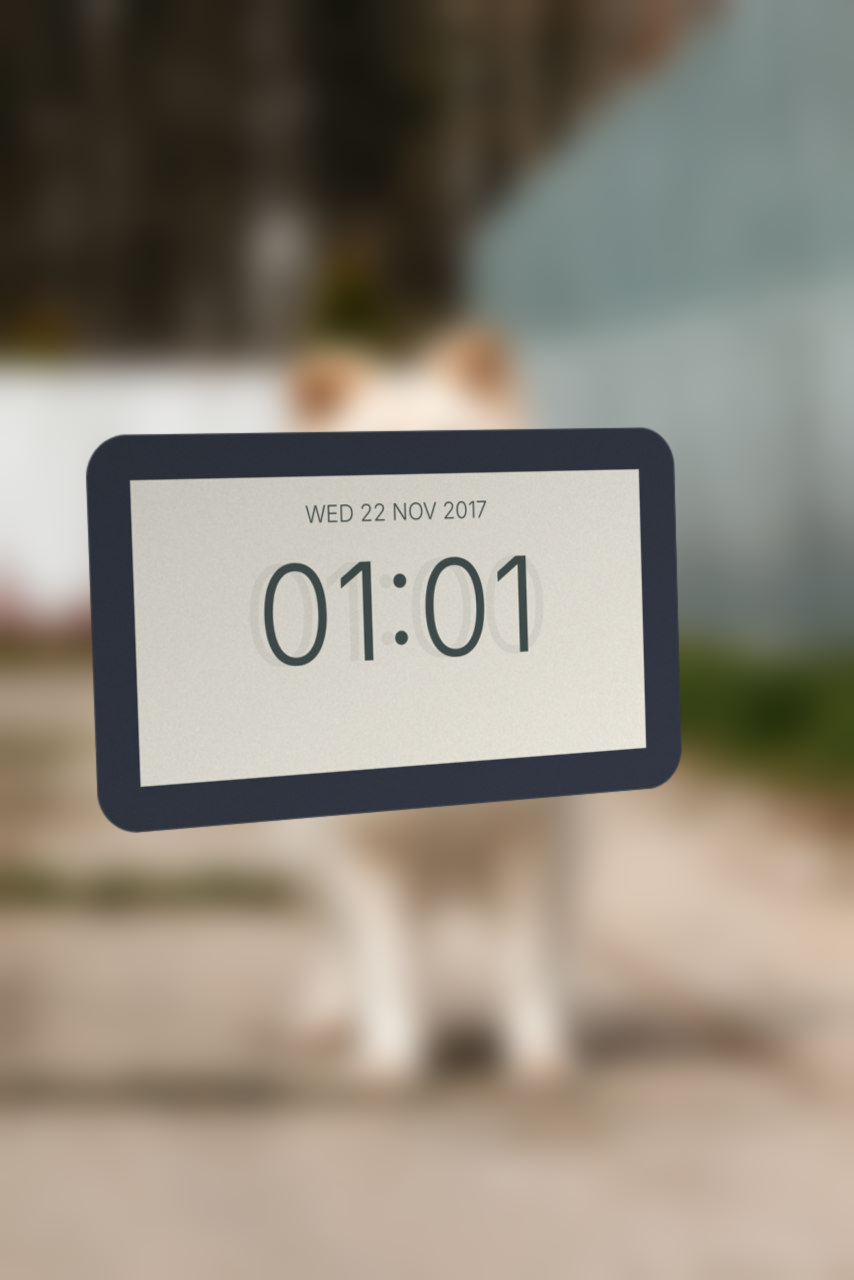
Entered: 1 h 01 min
